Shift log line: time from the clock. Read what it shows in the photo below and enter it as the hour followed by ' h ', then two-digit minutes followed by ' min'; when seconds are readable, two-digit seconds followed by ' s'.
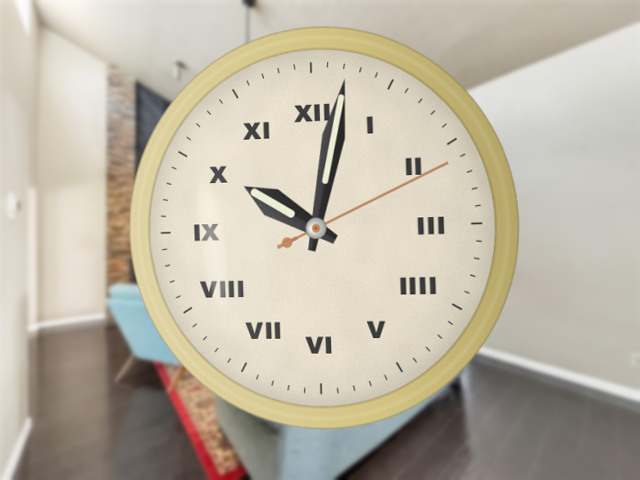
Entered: 10 h 02 min 11 s
